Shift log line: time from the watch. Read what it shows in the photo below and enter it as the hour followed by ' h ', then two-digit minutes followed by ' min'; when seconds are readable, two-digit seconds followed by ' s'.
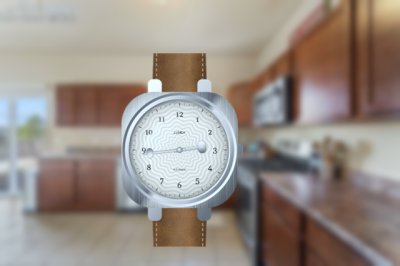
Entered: 2 h 44 min
